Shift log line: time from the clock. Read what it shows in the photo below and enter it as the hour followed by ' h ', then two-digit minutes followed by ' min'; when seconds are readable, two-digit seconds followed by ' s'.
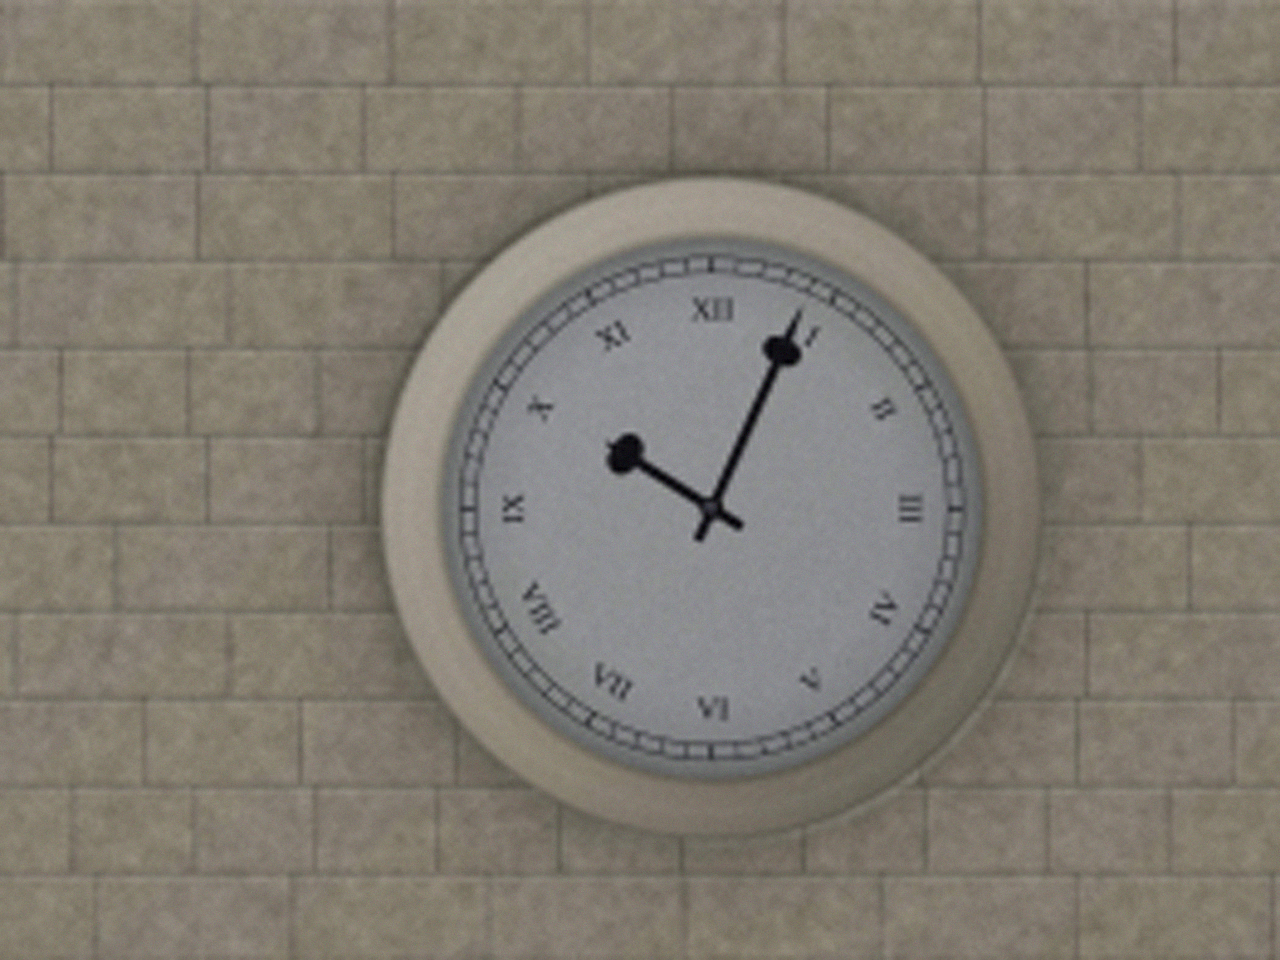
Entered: 10 h 04 min
